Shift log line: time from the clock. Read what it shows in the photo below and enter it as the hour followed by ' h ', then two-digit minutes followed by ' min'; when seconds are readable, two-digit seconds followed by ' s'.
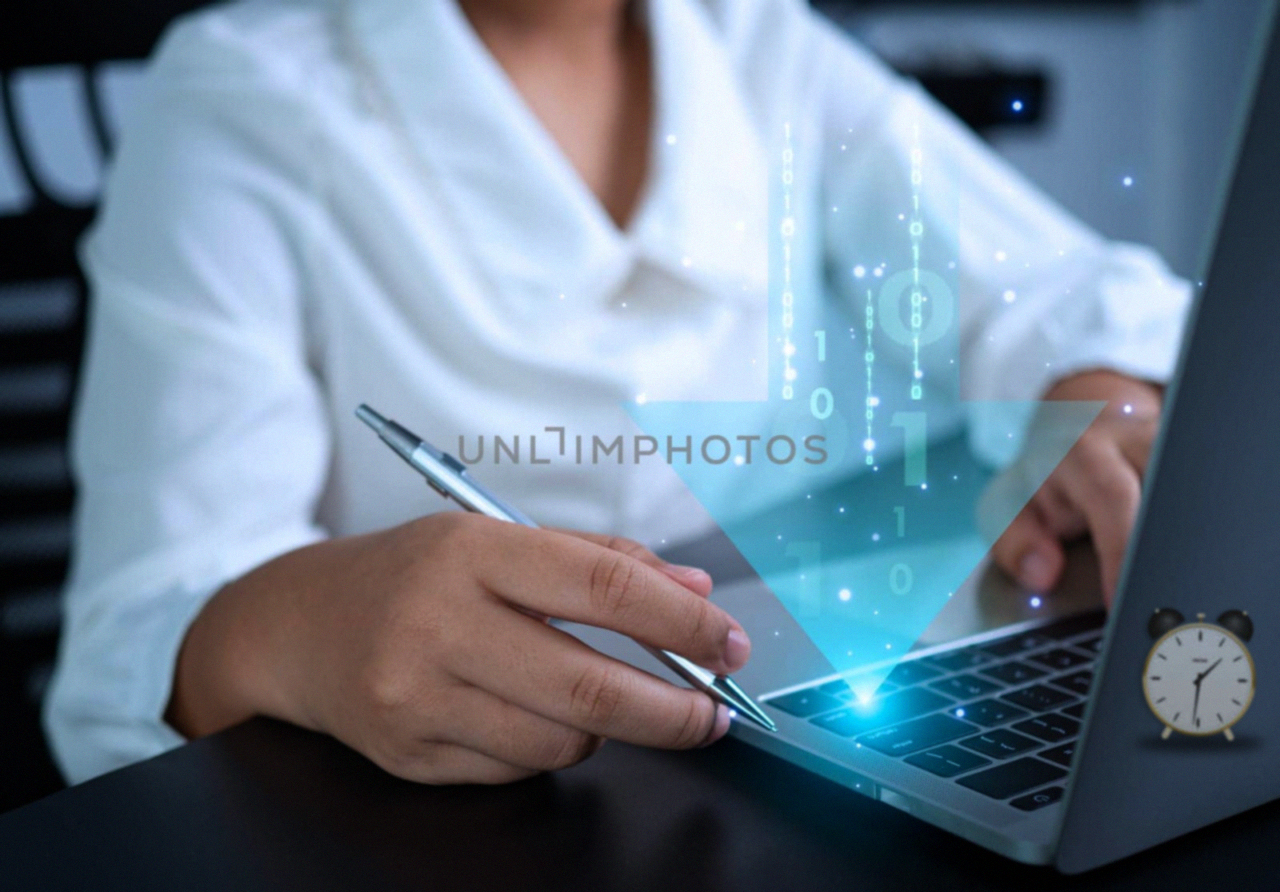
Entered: 1 h 31 min
